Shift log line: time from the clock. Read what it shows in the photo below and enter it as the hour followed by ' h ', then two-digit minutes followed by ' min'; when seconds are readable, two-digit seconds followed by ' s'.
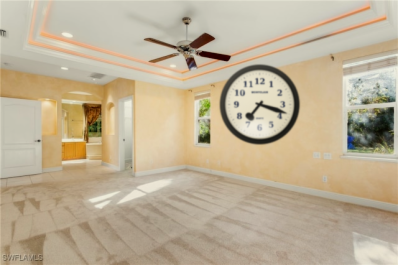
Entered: 7 h 18 min
